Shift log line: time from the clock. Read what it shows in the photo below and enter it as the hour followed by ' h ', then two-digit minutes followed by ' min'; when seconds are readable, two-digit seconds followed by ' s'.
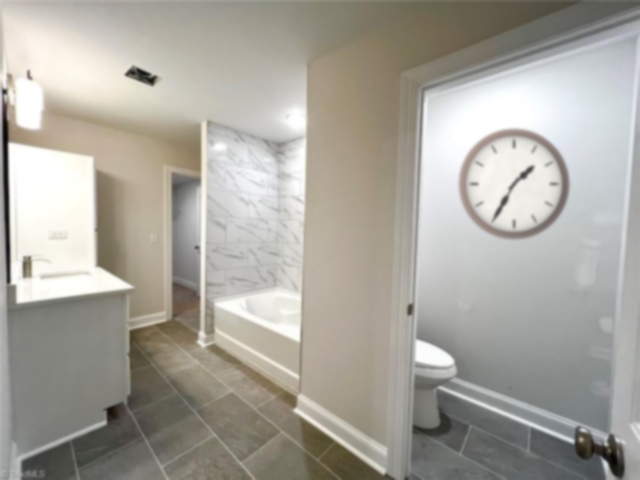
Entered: 1 h 35 min
